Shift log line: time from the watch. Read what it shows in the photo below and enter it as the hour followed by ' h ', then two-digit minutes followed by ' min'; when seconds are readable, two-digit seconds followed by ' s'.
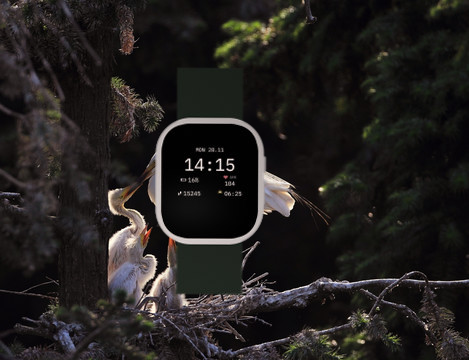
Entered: 14 h 15 min
